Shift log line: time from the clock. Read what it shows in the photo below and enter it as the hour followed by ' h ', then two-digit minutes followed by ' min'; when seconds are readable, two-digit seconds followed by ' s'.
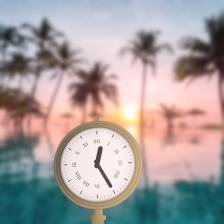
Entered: 12 h 25 min
